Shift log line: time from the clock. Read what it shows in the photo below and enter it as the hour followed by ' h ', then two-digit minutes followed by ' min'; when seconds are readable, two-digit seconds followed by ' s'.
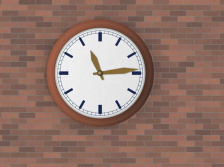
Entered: 11 h 14 min
